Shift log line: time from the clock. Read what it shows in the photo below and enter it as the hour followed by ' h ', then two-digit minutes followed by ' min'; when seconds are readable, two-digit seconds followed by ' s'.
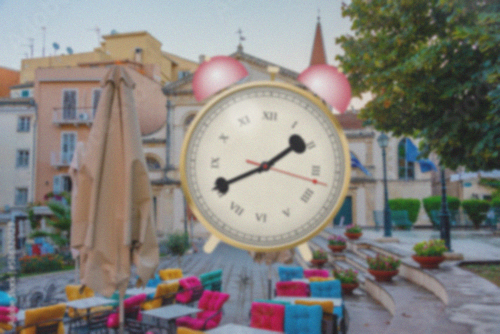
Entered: 1 h 40 min 17 s
